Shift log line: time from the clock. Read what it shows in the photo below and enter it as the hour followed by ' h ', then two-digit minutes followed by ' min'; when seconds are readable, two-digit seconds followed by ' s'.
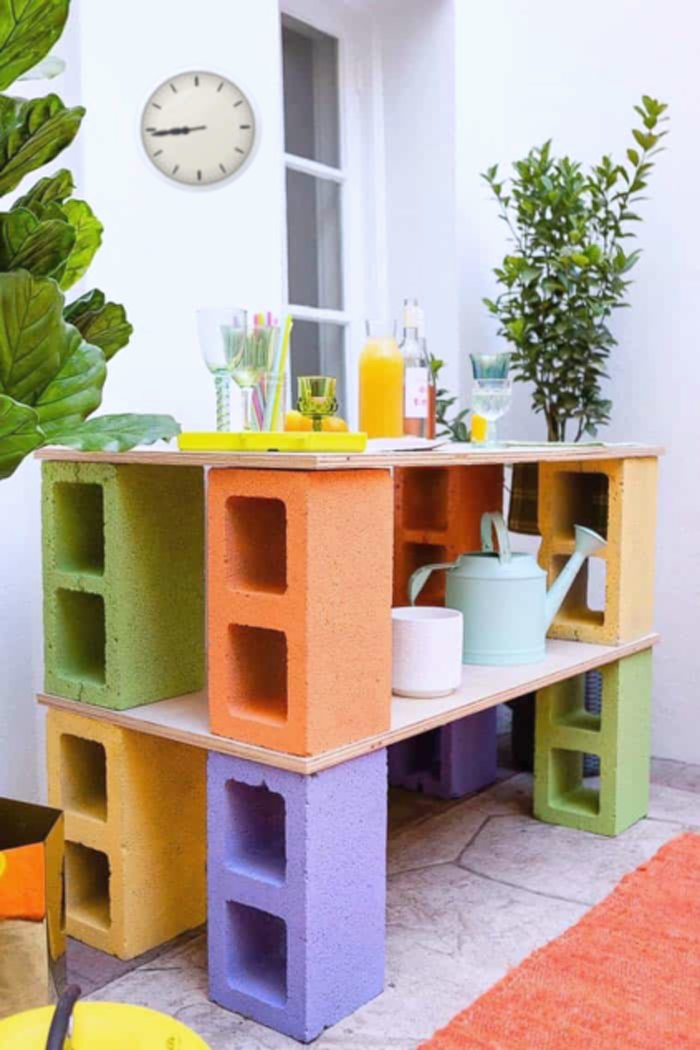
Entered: 8 h 44 min
